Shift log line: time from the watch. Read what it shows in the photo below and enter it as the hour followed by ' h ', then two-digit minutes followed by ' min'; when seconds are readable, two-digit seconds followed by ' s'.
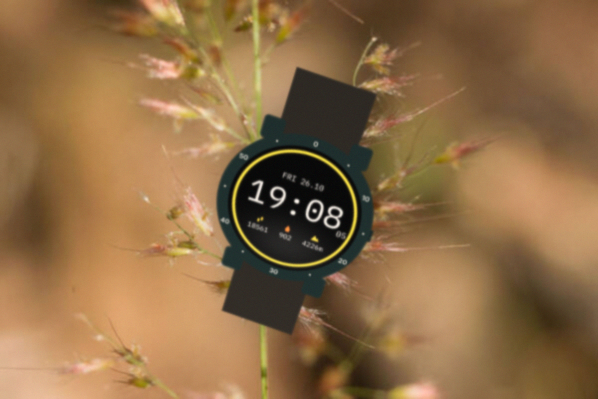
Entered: 19 h 08 min
